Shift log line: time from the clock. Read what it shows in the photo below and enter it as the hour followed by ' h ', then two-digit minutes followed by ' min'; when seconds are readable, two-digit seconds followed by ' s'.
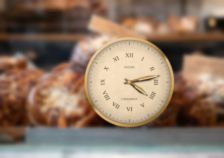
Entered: 4 h 13 min
